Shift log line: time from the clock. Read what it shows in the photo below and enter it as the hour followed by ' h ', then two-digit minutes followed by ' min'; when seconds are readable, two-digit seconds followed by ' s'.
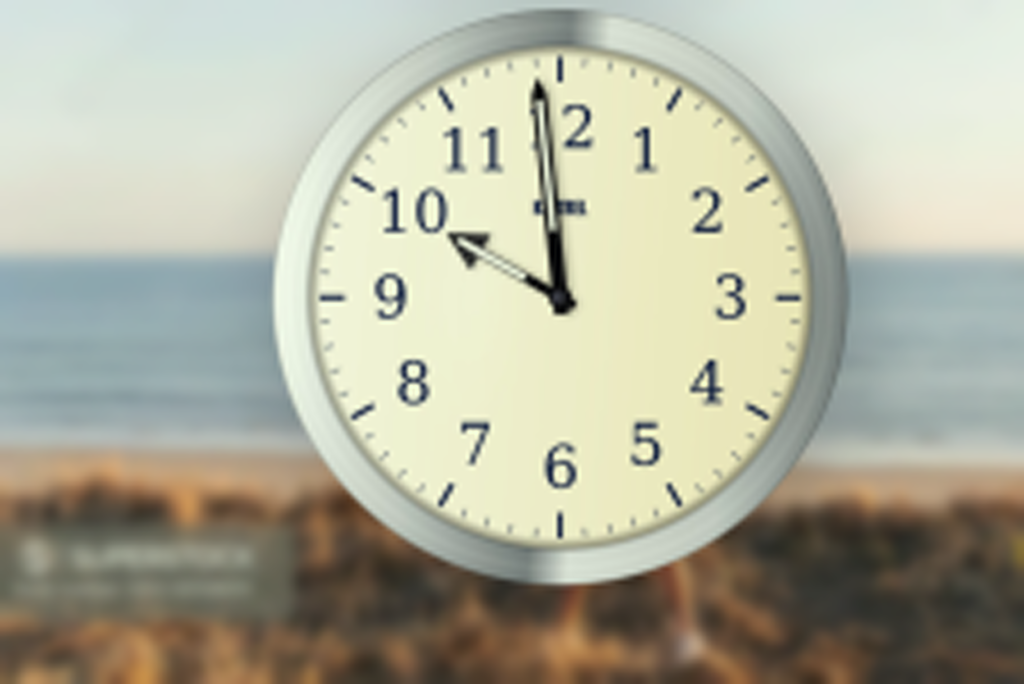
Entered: 9 h 59 min
